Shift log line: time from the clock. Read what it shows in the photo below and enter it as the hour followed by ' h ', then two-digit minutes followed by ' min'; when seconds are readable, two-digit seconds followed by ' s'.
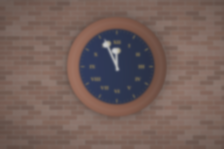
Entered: 11 h 56 min
